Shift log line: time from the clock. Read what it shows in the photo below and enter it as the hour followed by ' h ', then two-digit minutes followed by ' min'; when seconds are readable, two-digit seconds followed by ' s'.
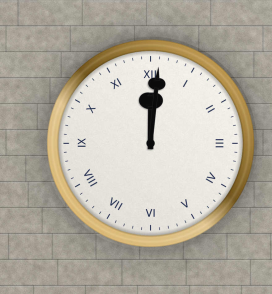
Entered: 12 h 01 min
